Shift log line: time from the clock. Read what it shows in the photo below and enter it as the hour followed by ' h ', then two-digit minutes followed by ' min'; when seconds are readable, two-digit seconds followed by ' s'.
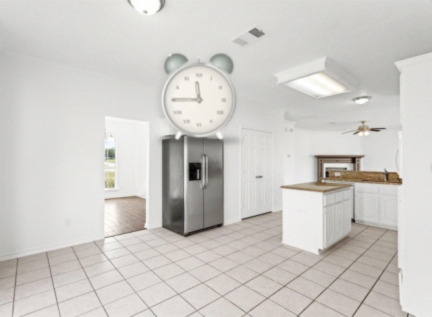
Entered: 11 h 45 min
